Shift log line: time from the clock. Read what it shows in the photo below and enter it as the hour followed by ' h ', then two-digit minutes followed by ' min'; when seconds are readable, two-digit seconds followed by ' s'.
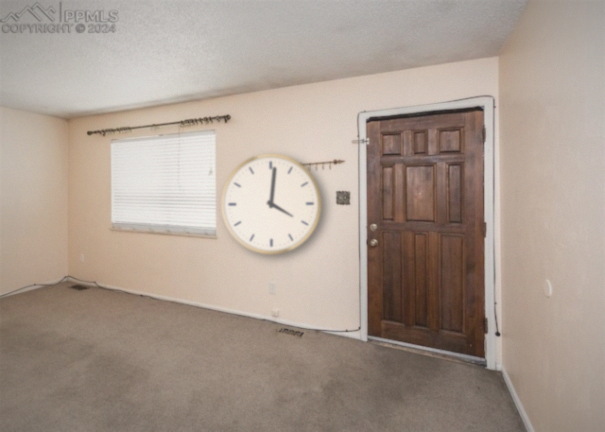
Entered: 4 h 01 min
